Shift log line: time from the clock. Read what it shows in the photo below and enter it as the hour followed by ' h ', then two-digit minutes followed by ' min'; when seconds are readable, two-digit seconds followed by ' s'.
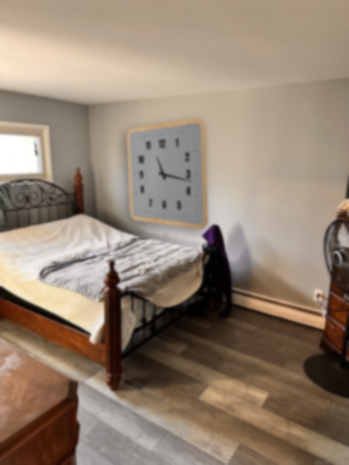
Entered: 11 h 17 min
